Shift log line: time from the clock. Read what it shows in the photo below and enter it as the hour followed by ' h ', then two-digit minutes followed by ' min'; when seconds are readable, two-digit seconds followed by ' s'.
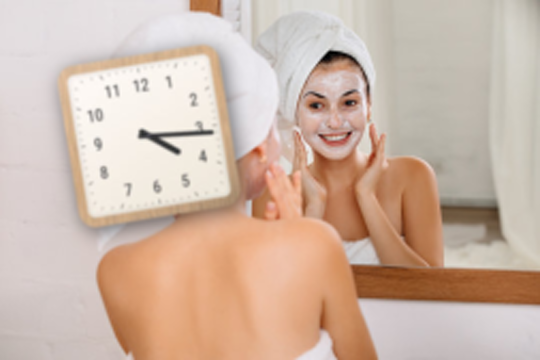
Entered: 4 h 16 min
